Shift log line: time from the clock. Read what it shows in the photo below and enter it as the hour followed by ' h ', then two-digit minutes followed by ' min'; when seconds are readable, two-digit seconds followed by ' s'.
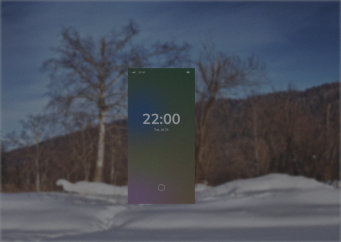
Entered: 22 h 00 min
